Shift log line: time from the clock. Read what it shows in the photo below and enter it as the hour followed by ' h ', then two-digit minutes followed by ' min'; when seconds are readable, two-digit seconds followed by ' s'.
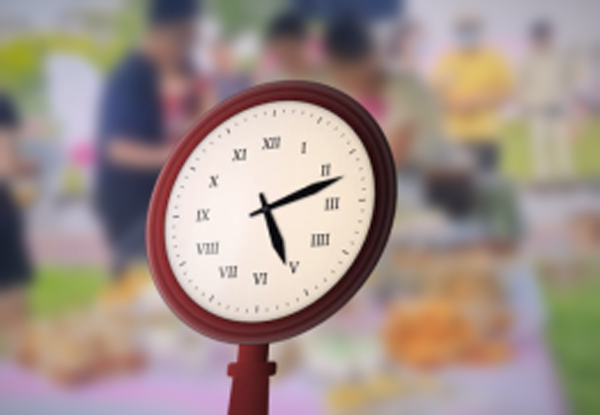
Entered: 5 h 12 min
